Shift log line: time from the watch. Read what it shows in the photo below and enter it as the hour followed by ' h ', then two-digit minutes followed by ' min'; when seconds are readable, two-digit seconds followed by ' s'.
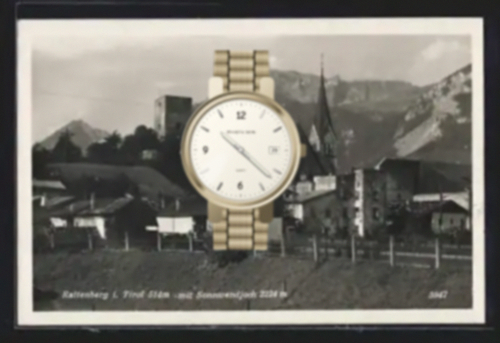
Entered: 10 h 22 min
